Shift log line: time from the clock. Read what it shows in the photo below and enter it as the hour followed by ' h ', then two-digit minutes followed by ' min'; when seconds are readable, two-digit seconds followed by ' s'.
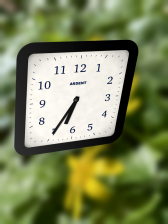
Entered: 6 h 35 min
